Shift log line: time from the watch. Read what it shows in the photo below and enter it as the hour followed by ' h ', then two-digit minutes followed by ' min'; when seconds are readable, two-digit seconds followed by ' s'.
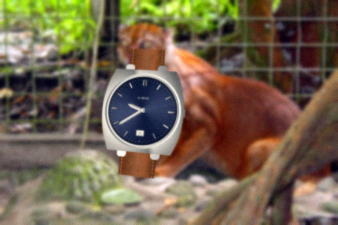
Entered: 9 h 39 min
